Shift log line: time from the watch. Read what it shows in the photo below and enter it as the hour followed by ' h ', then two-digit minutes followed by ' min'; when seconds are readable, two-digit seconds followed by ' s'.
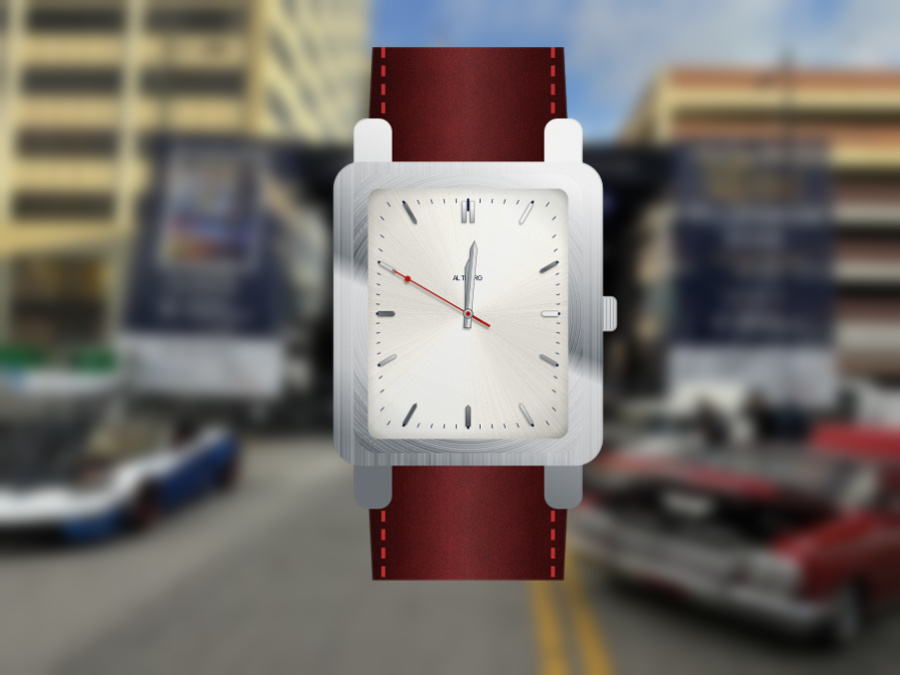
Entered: 12 h 00 min 50 s
